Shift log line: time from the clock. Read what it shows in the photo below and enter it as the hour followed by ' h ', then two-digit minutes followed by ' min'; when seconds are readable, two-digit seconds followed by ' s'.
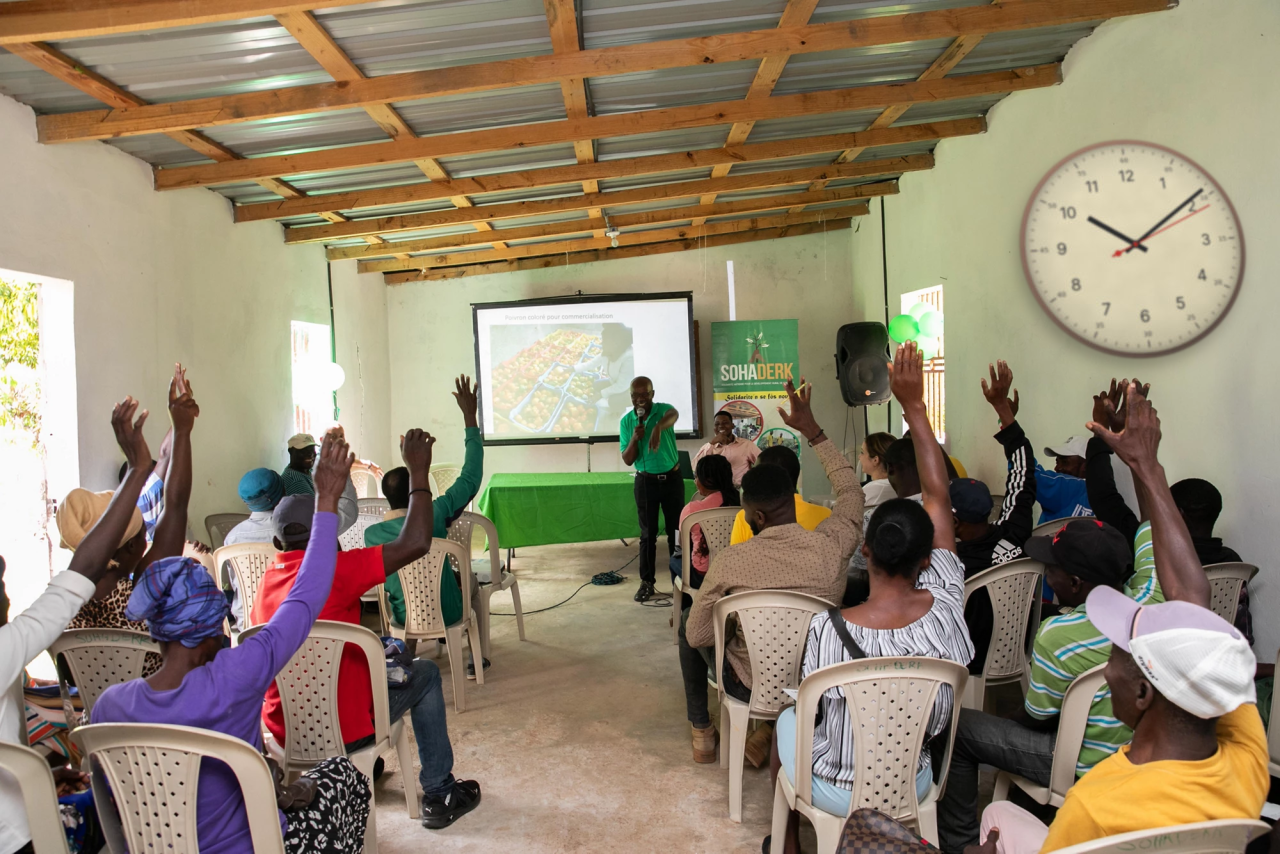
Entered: 10 h 09 min 11 s
